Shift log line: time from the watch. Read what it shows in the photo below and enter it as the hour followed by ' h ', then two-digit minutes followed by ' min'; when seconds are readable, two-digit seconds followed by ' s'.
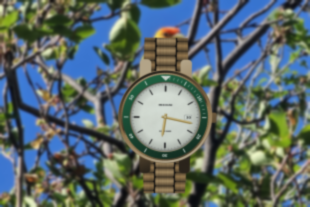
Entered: 6 h 17 min
